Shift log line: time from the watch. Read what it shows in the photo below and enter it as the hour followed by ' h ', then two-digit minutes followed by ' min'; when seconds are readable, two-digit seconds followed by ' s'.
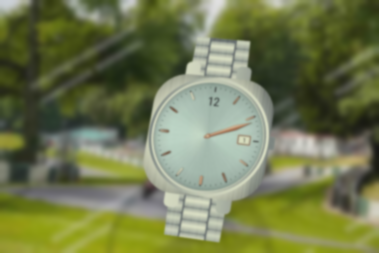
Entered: 2 h 11 min
